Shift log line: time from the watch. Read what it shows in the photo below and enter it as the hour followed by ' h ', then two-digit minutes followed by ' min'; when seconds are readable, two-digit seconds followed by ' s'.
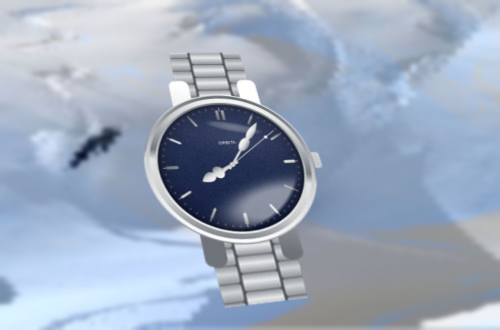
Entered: 8 h 06 min 09 s
